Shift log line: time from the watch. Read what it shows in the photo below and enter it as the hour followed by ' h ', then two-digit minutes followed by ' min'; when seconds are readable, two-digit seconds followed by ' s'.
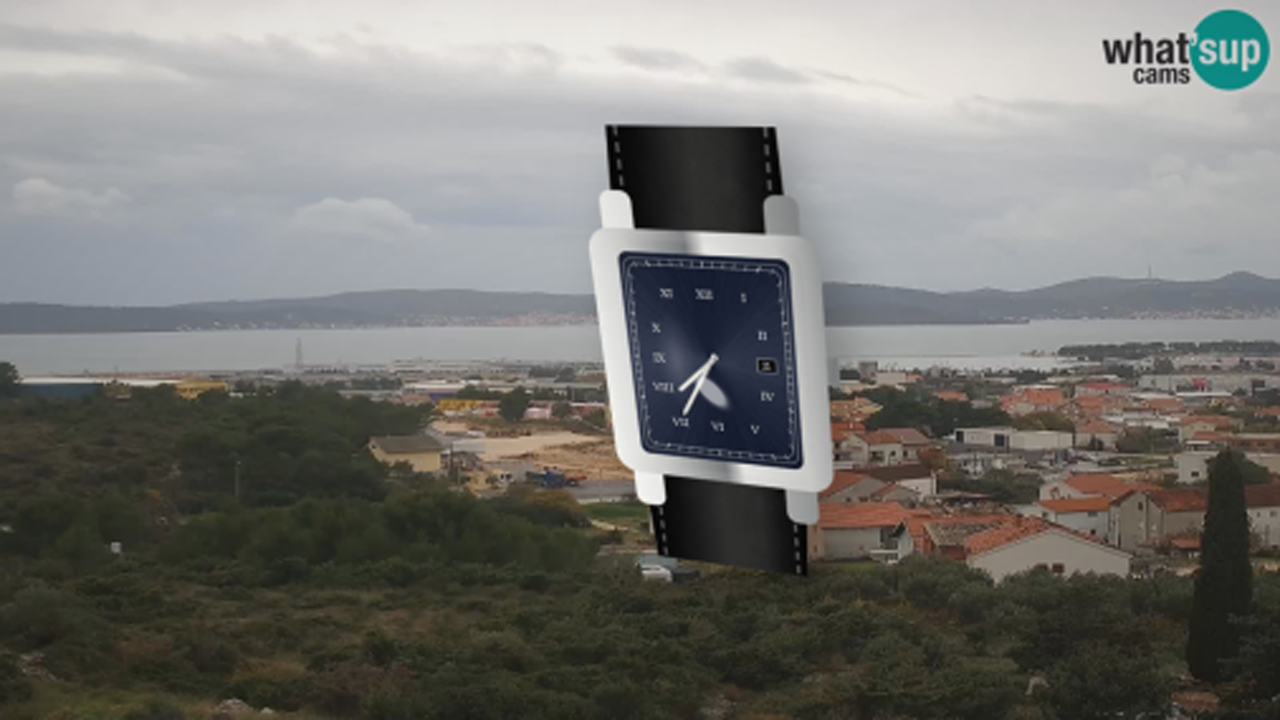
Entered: 7 h 35 min
